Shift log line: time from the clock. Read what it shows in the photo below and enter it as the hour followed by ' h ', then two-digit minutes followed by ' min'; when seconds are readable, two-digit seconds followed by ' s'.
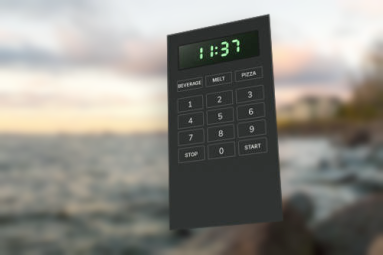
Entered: 11 h 37 min
